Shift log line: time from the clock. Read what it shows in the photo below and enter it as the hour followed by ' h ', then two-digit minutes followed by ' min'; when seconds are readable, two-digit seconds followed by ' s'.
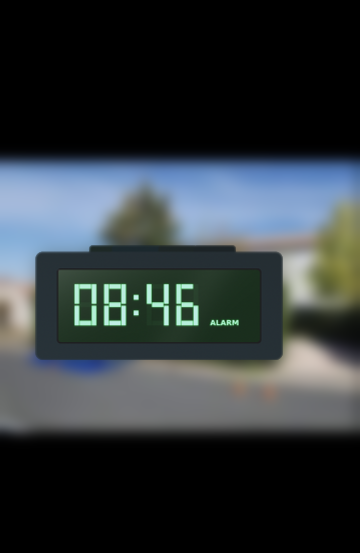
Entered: 8 h 46 min
